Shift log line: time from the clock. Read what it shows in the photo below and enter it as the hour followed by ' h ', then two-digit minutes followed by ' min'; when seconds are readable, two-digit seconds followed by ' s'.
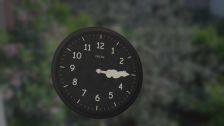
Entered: 3 h 15 min
